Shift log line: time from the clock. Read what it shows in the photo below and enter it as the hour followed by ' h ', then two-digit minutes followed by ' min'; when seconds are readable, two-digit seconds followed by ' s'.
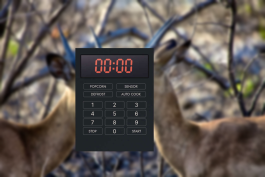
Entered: 0 h 00 min
